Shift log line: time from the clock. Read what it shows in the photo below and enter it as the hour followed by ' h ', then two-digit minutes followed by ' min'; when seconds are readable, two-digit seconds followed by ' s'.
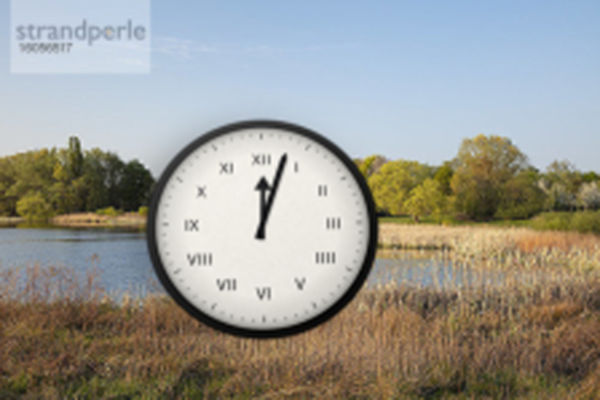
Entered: 12 h 03 min
